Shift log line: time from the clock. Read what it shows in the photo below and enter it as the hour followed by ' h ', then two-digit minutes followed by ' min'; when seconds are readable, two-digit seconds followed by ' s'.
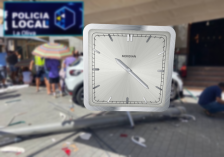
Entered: 10 h 22 min
